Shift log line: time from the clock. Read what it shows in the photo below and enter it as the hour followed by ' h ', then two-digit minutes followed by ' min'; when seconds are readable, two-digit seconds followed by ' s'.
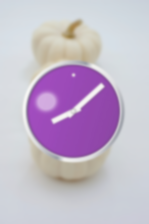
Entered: 8 h 08 min
